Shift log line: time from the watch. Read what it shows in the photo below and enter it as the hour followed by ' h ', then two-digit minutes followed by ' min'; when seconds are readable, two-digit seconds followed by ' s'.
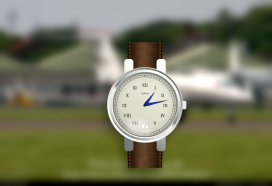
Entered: 1 h 13 min
